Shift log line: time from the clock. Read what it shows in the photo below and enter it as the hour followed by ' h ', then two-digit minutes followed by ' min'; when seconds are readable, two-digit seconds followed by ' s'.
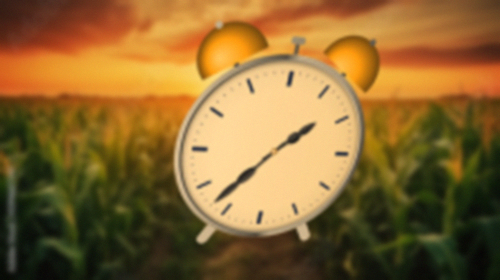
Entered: 1 h 37 min
